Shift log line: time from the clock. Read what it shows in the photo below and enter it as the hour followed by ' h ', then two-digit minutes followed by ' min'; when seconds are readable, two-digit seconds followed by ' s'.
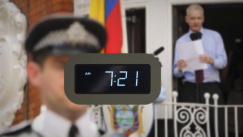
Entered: 7 h 21 min
